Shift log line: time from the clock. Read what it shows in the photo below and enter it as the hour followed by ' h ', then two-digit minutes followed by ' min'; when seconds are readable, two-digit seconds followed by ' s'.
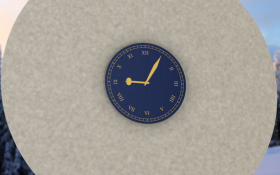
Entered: 9 h 05 min
